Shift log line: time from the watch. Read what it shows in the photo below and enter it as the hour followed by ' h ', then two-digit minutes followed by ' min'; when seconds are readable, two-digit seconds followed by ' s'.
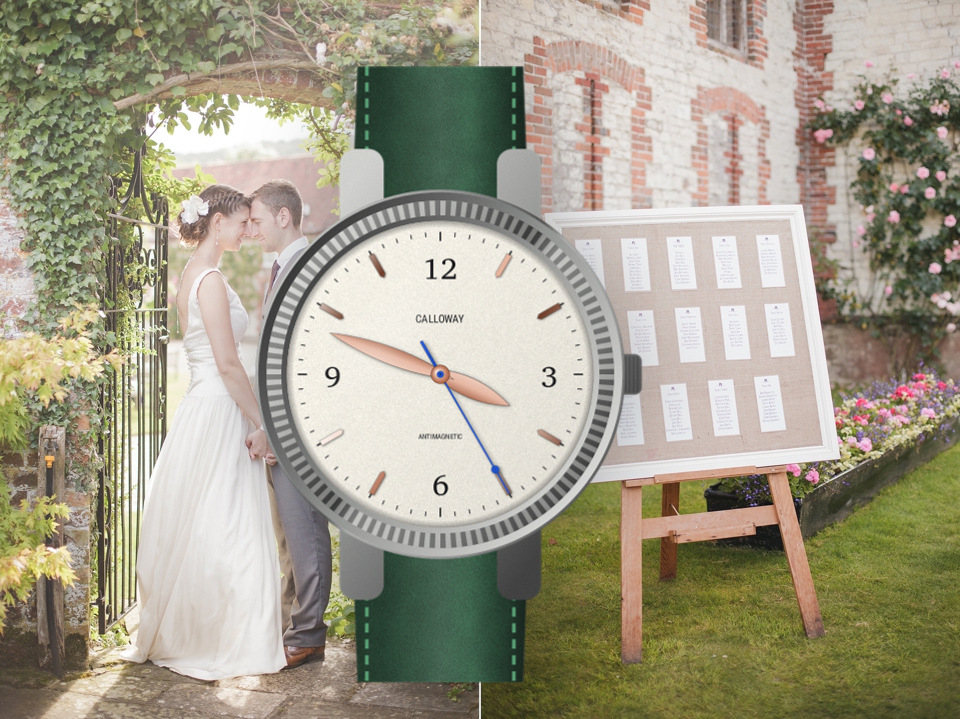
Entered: 3 h 48 min 25 s
